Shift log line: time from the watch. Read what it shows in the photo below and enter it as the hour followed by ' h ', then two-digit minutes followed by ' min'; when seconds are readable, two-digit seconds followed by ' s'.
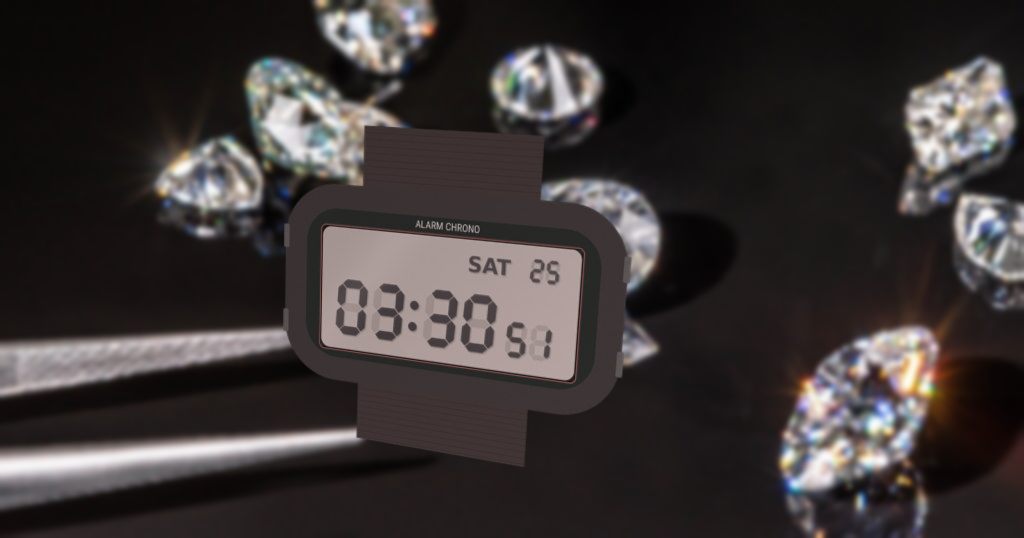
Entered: 3 h 30 min 51 s
